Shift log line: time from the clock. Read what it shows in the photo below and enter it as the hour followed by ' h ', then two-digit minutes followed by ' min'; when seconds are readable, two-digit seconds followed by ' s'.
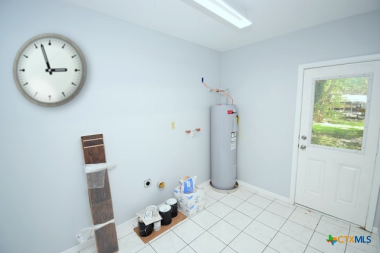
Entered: 2 h 57 min
